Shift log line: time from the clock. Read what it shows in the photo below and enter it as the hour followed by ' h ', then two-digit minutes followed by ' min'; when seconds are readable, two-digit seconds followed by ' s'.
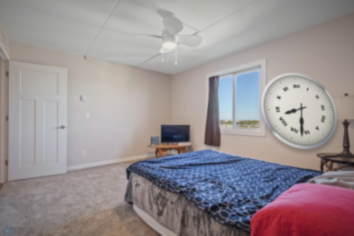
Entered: 8 h 32 min
